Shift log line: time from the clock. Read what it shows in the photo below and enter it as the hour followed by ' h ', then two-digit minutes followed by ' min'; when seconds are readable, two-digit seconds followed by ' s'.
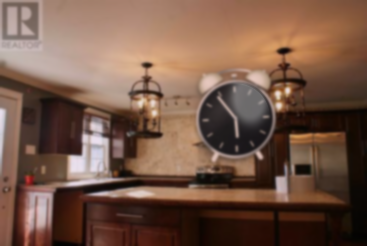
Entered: 5 h 54 min
